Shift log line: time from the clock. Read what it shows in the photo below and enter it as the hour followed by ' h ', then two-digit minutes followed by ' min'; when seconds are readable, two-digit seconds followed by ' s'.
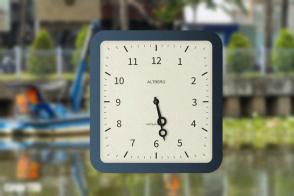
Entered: 5 h 28 min
